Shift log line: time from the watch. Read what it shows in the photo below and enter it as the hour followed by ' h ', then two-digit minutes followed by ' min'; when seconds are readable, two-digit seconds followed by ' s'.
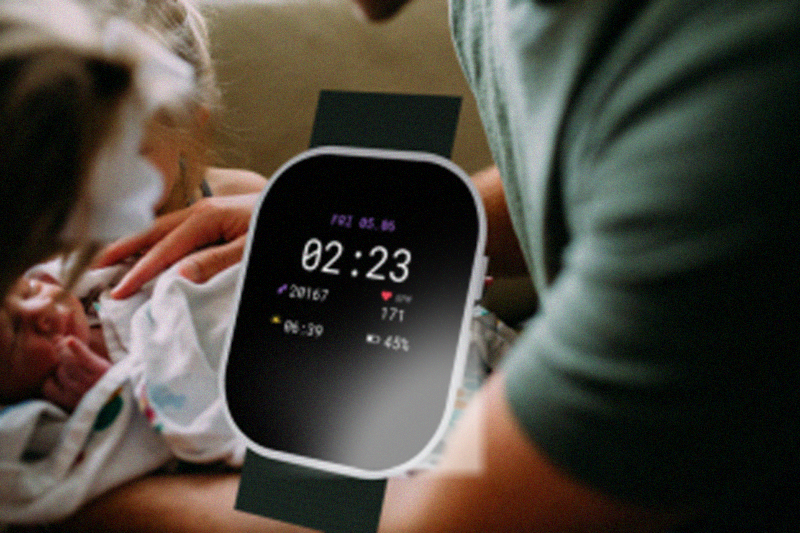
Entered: 2 h 23 min
